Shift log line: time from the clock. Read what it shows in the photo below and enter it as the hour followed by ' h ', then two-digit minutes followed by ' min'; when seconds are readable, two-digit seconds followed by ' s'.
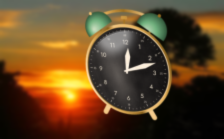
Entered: 12 h 12 min
